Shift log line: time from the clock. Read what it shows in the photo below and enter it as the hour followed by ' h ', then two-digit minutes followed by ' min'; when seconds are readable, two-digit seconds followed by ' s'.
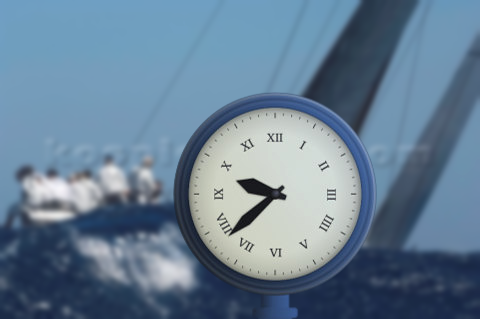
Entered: 9 h 38 min
